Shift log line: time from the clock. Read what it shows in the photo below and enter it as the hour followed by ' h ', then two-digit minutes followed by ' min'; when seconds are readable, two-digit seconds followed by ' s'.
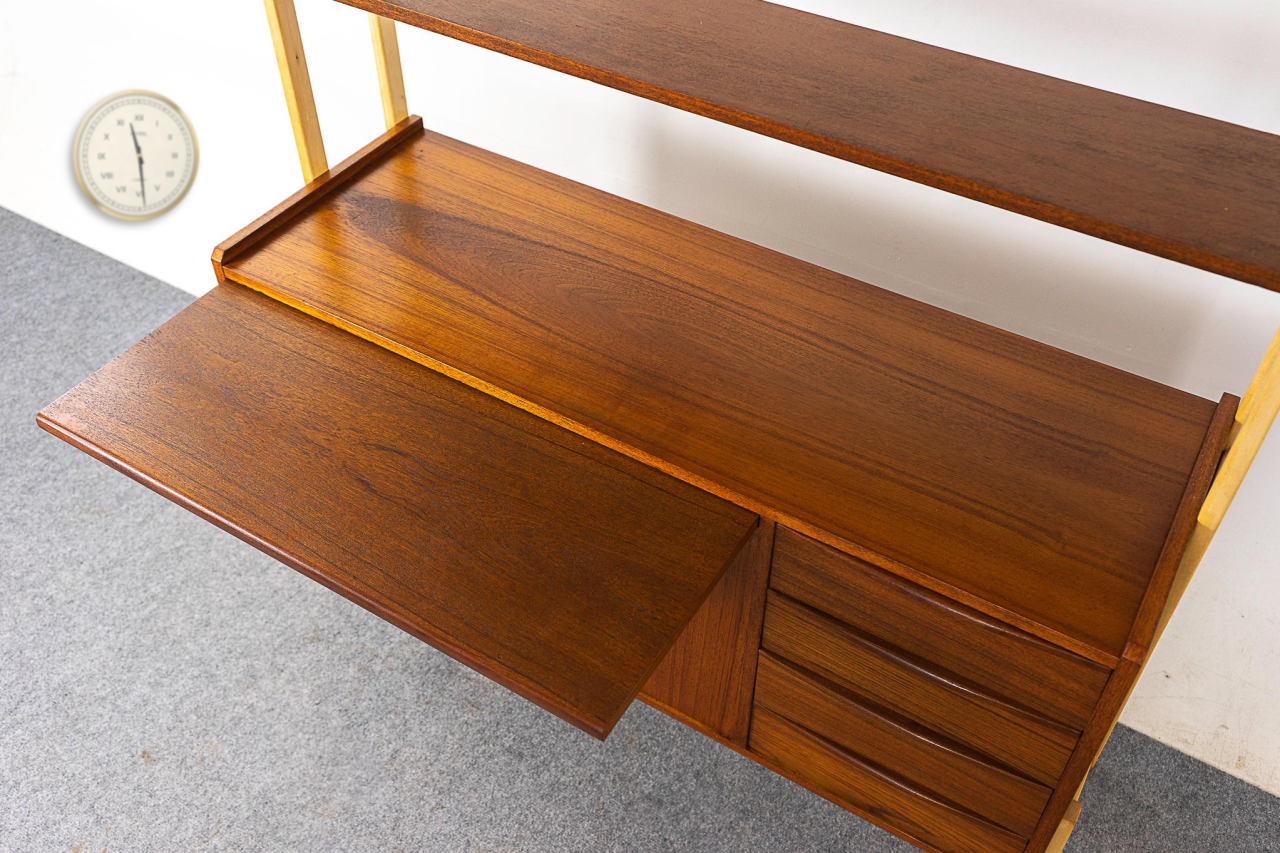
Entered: 11 h 29 min
